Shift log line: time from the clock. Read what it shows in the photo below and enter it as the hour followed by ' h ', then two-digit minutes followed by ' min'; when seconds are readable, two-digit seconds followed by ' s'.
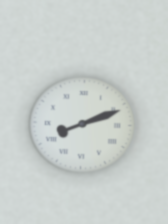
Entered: 8 h 11 min
